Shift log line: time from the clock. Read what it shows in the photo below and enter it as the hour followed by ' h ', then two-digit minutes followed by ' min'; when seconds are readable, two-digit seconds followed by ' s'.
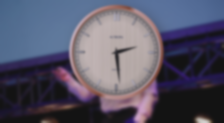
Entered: 2 h 29 min
